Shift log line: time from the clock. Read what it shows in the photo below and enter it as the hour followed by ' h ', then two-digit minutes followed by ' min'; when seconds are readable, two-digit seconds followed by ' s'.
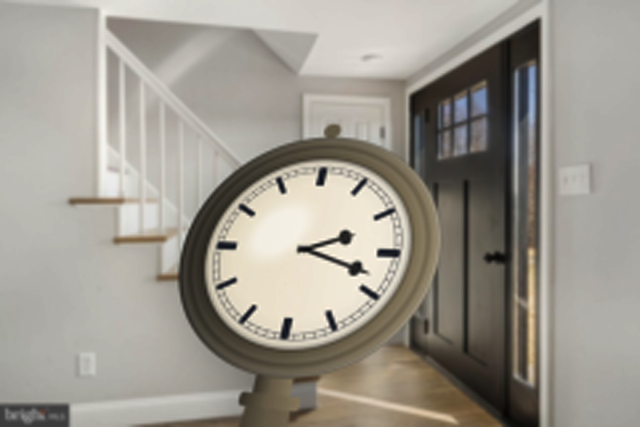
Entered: 2 h 18 min
